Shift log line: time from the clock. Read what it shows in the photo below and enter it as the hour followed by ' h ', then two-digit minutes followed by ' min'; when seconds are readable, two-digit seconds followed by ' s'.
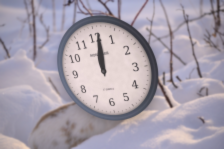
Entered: 12 h 01 min
